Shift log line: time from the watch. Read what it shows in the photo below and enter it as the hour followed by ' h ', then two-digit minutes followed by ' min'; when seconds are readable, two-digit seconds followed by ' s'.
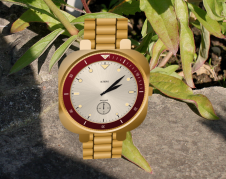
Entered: 2 h 08 min
